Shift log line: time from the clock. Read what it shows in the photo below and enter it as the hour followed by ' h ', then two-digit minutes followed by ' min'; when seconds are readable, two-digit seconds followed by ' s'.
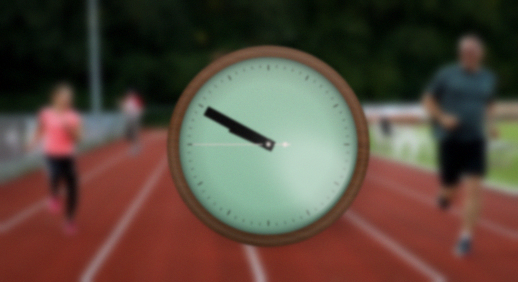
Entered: 9 h 49 min 45 s
